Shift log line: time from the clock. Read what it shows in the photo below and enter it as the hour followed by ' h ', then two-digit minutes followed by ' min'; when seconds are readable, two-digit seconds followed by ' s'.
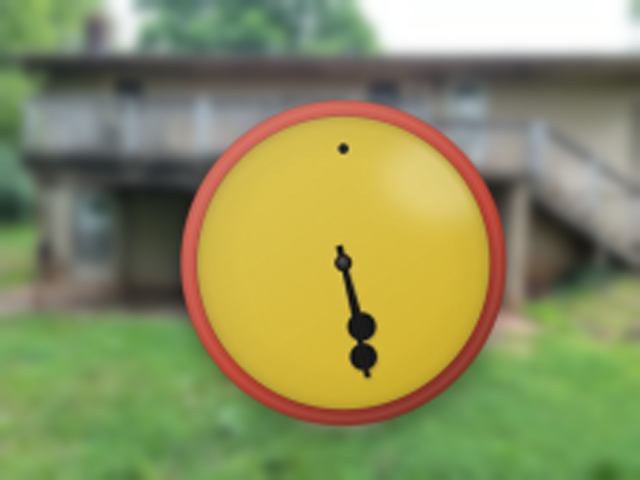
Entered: 5 h 28 min
